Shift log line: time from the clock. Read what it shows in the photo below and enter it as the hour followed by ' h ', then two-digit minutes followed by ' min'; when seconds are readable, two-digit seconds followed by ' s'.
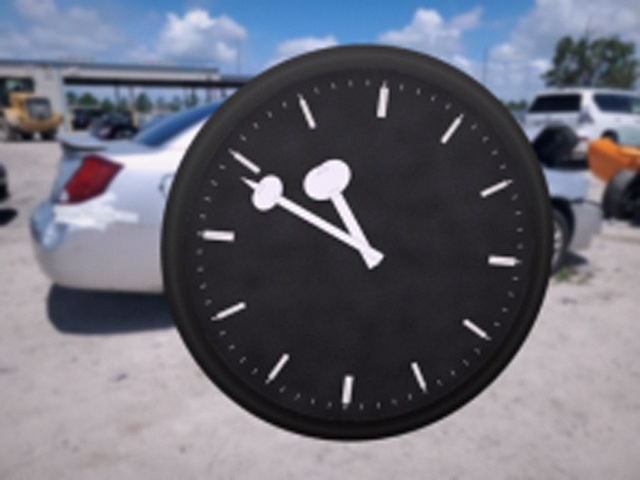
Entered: 10 h 49 min
